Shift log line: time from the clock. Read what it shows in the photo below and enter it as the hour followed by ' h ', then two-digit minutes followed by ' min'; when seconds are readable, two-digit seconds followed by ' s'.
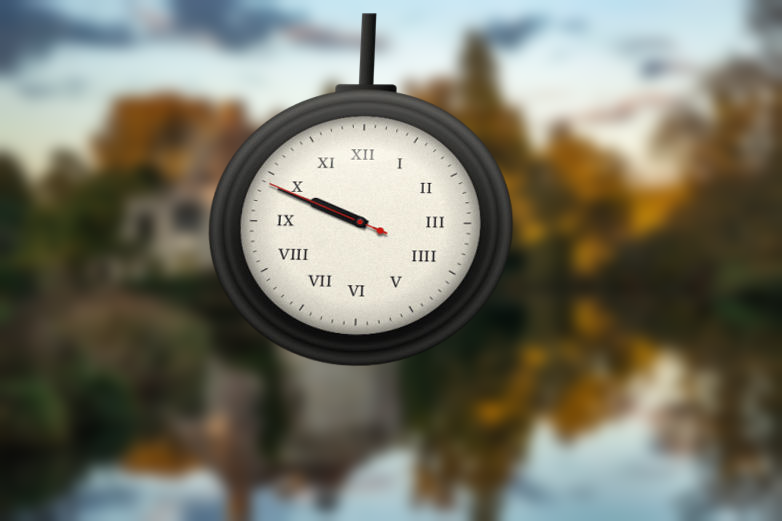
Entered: 9 h 48 min 49 s
